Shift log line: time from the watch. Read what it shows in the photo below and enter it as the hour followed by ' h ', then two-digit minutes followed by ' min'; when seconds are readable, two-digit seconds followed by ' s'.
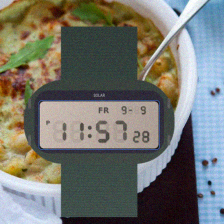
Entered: 11 h 57 min 28 s
